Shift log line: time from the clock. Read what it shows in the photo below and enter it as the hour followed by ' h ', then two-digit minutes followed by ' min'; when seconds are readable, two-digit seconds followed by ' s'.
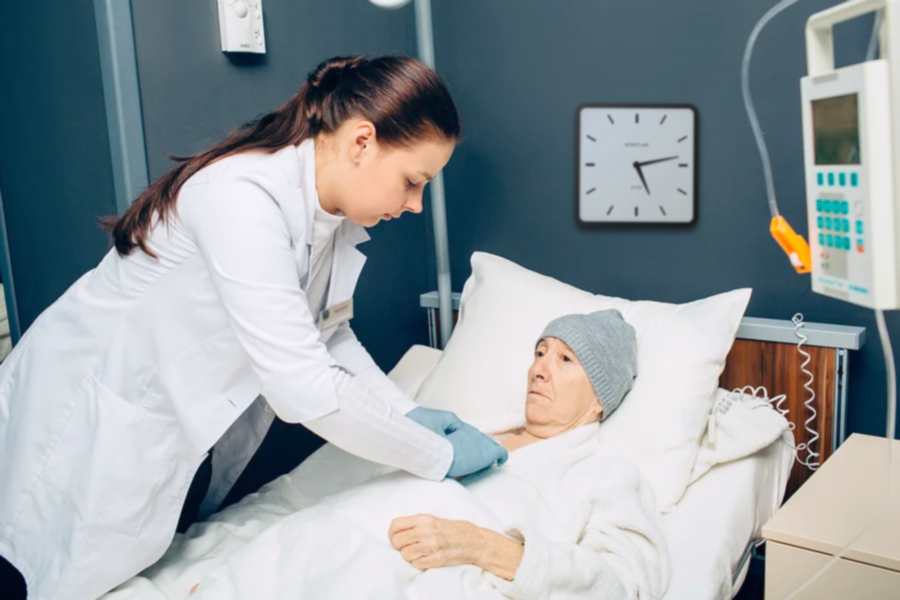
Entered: 5 h 13 min
